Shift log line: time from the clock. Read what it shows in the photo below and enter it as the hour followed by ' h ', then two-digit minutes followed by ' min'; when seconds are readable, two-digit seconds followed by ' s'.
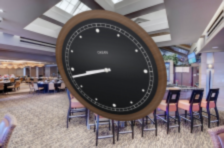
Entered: 8 h 43 min
